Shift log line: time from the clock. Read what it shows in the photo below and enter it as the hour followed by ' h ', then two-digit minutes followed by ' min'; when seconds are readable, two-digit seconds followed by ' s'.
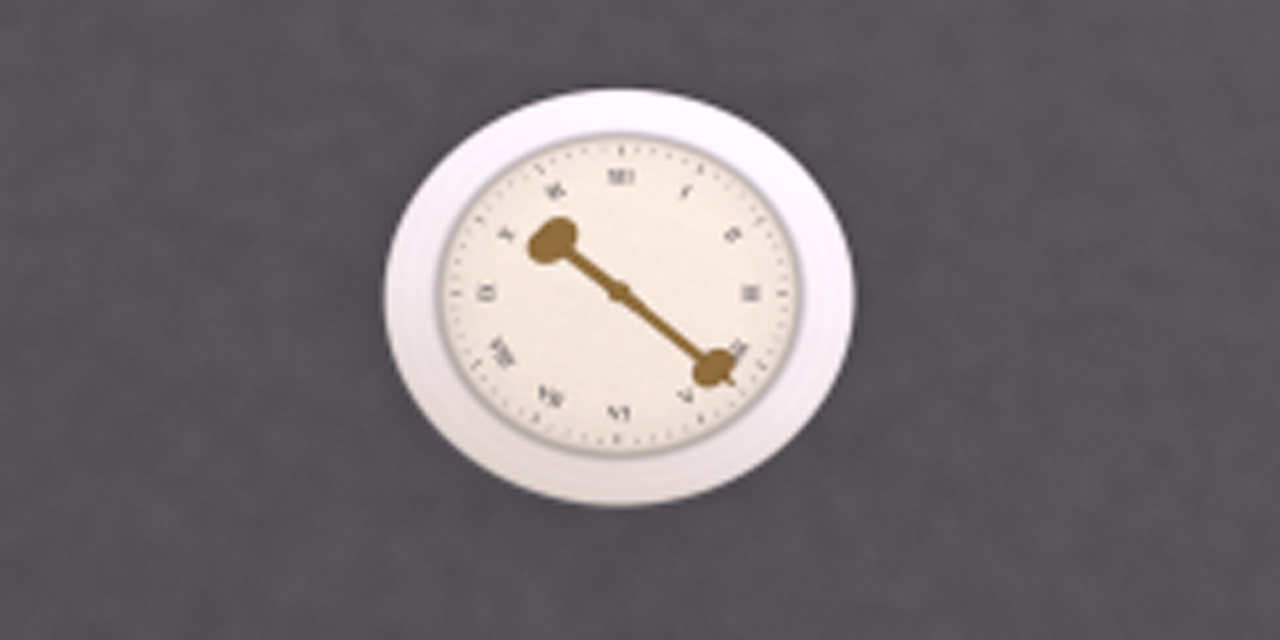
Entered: 10 h 22 min
